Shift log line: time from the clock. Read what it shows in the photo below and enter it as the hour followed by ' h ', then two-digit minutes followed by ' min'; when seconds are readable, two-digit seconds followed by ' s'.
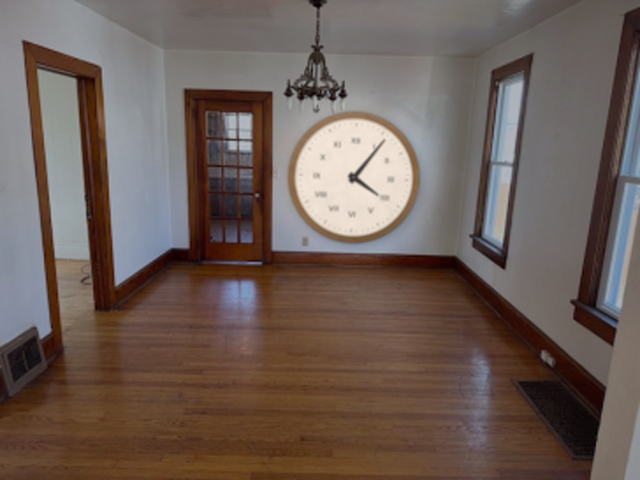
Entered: 4 h 06 min
